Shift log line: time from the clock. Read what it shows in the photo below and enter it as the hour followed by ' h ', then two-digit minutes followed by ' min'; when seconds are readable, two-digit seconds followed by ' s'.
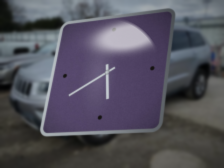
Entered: 5 h 40 min
